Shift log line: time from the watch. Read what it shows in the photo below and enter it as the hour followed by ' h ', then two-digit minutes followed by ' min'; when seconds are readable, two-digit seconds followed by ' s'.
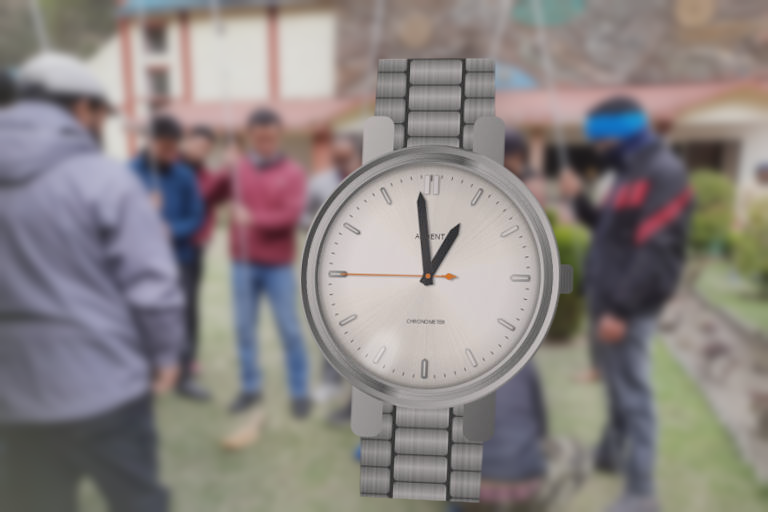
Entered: 12 h 58 min 45 s
